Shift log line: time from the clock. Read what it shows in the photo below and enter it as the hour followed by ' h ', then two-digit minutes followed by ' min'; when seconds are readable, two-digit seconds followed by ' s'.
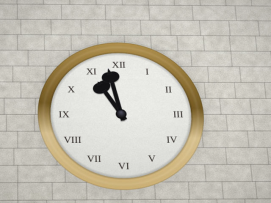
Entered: 10 h 58 min
